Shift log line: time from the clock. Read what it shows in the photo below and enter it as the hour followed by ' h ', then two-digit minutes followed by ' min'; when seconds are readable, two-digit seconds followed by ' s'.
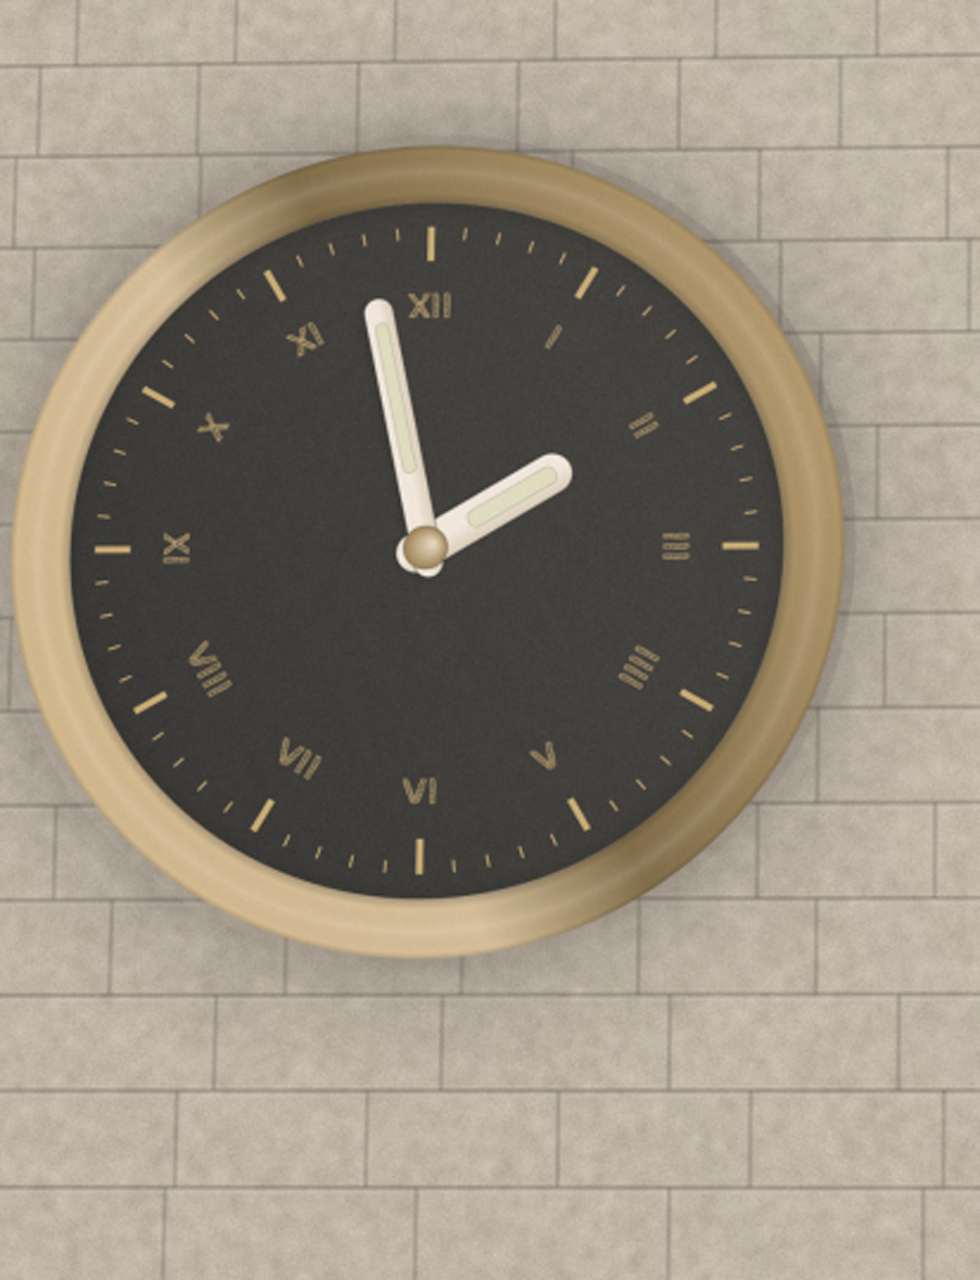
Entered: 1 h 58 min
